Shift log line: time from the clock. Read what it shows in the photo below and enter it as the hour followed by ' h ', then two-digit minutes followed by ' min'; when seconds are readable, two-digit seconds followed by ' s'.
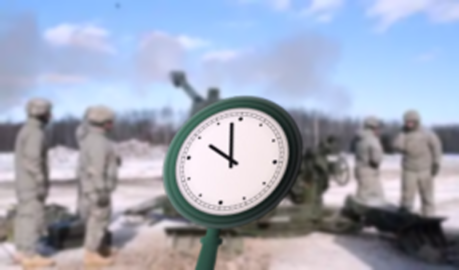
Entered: 9 h 58 min
